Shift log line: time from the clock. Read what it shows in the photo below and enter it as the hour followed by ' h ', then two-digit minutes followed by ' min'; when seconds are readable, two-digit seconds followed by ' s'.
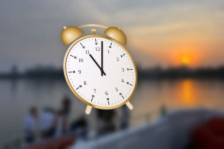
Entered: 11 h 02 min
